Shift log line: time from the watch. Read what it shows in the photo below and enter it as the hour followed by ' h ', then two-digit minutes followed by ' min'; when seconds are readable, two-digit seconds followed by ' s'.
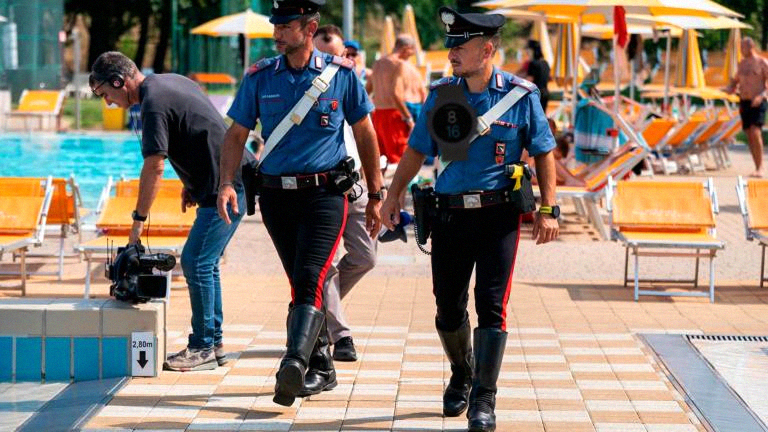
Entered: 8 h 16 min
